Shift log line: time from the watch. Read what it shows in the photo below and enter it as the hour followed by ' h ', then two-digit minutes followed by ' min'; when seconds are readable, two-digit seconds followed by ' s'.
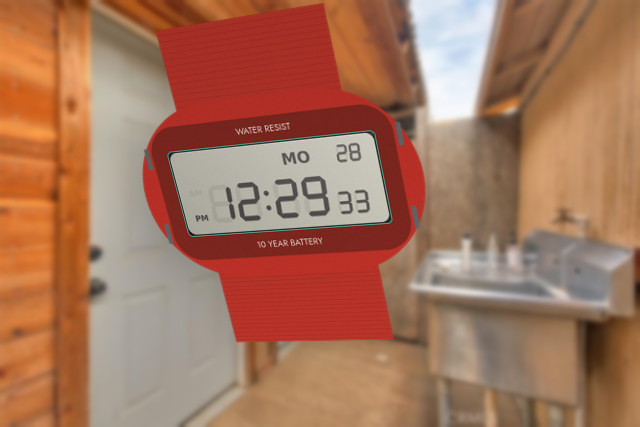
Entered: 12 h 29 min 33 s
